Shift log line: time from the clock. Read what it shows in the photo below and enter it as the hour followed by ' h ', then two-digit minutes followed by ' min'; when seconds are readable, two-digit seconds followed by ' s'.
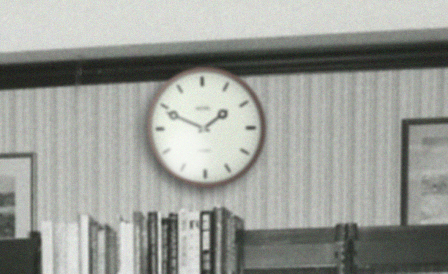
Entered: 1 h 49 min
